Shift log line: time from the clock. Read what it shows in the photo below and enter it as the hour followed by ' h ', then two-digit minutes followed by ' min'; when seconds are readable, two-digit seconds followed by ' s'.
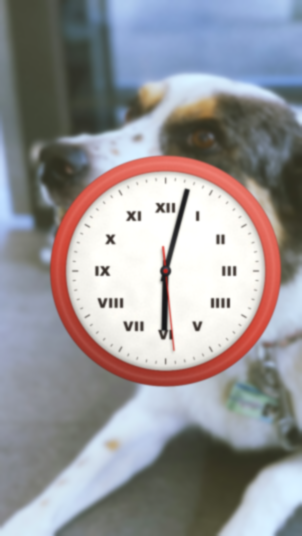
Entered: 6 h 02 min 29 s
